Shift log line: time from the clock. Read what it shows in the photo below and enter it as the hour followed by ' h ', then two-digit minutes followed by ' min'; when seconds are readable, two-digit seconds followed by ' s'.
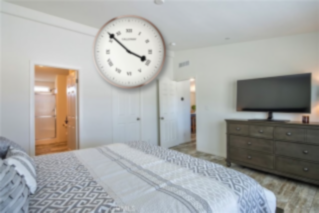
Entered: 3 h 52 min
